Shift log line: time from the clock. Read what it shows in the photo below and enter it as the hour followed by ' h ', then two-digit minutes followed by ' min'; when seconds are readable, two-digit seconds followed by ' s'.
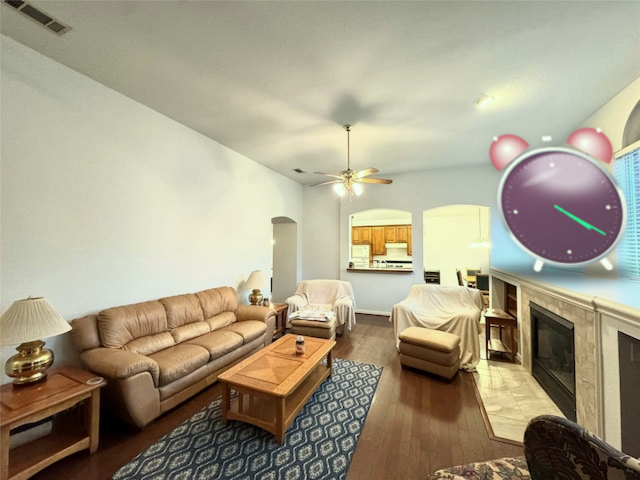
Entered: 4 h 21 min
